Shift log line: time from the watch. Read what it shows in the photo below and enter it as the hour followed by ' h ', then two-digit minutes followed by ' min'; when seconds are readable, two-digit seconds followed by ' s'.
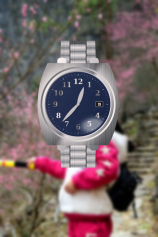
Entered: 12 h 37 min
